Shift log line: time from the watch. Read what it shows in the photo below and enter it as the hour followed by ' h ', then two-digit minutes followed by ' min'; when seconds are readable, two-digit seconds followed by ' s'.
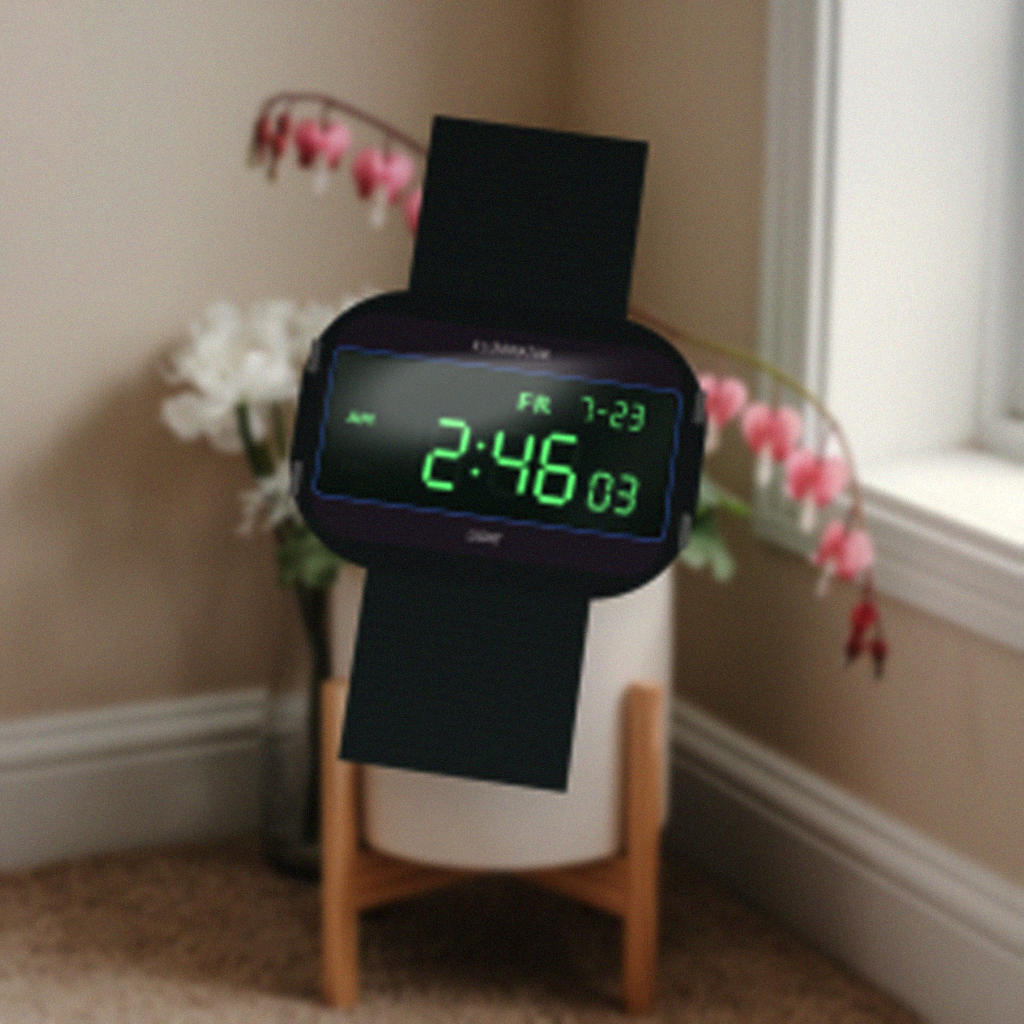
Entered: 2 h 46 min 03 s
